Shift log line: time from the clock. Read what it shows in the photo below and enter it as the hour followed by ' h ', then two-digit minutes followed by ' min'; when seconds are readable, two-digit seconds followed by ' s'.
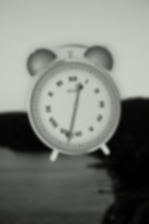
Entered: 12 h 33 min
